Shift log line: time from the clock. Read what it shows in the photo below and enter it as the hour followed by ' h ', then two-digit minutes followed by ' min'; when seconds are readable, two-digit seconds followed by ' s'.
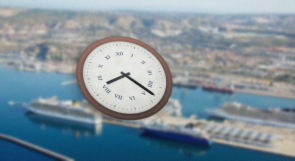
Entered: 8 h 23 min
